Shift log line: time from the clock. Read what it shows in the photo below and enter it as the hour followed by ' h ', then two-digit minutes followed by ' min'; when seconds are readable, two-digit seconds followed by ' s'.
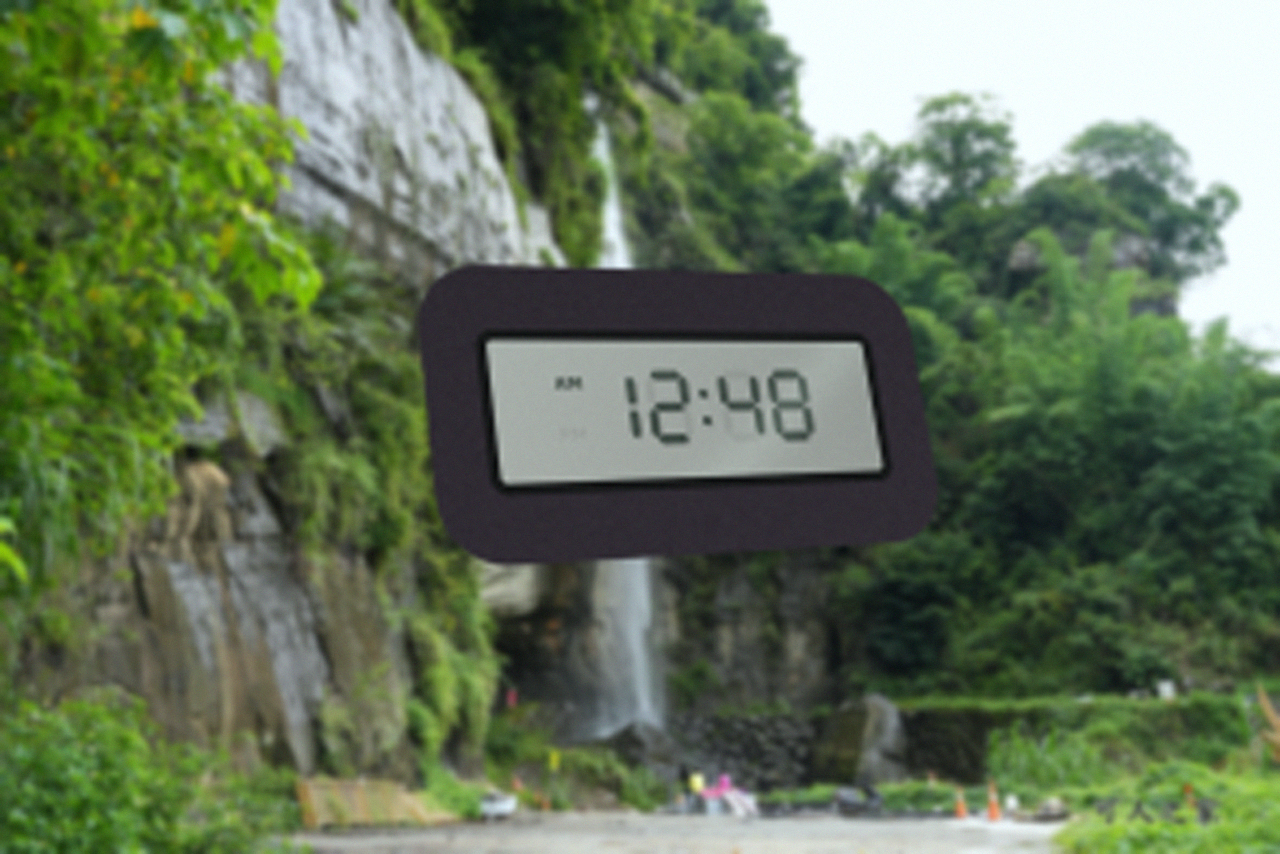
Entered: 12 h 48 min
